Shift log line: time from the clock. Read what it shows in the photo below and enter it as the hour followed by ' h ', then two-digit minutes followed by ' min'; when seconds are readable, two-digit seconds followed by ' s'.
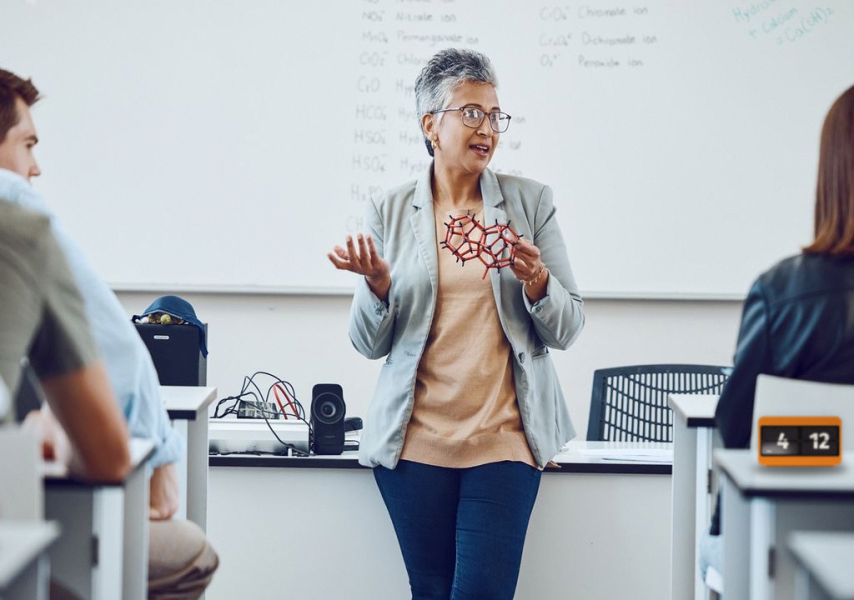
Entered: 4 h 12 min
